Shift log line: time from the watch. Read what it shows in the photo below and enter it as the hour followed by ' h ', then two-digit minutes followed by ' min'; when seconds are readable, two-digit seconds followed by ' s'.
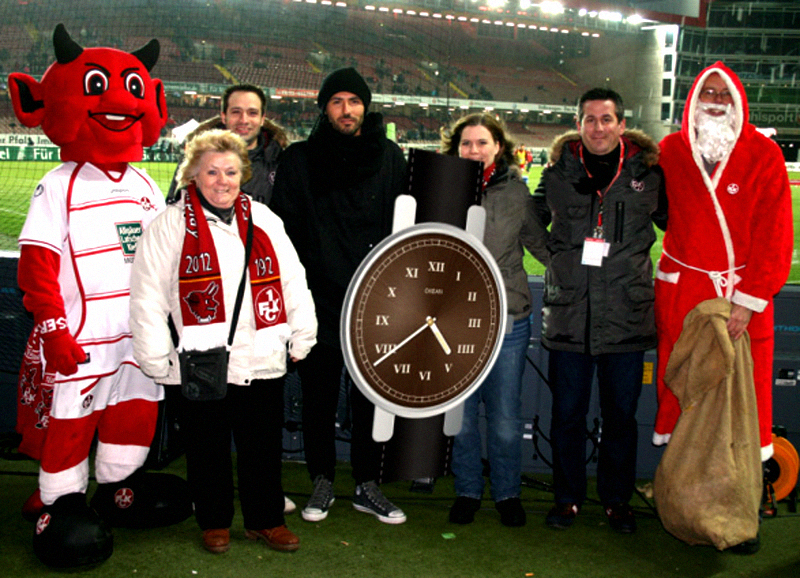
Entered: 4 h 39 min
